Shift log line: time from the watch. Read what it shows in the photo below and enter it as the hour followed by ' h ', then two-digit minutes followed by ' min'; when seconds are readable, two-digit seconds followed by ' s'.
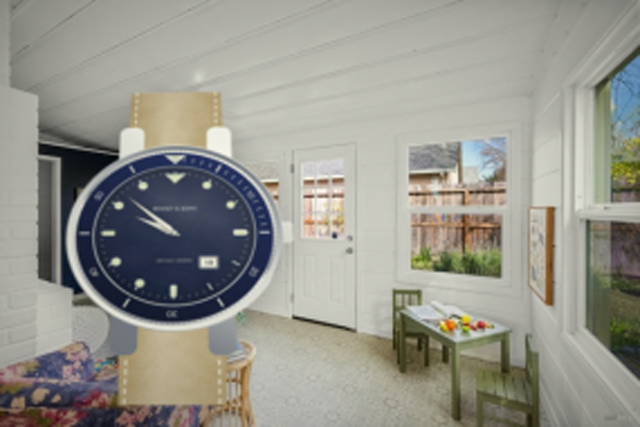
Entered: 9 h 52 min
